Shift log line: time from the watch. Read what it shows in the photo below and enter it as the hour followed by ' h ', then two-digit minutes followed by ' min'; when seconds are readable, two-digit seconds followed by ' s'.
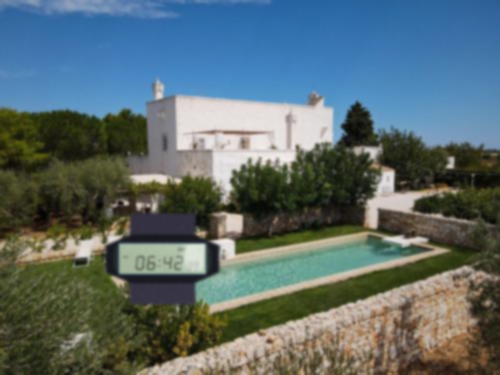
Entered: 6 h 42 min
